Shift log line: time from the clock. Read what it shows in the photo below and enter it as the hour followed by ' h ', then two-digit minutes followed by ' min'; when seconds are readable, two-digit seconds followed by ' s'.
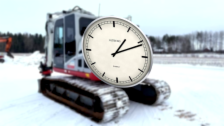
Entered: 1 h 11 min
